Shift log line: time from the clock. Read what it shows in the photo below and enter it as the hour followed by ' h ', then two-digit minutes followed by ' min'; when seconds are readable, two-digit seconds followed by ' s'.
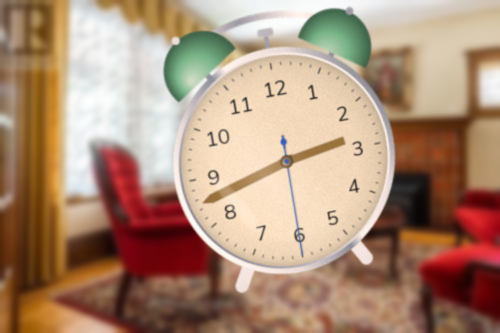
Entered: 2 h 42 min 30 s
